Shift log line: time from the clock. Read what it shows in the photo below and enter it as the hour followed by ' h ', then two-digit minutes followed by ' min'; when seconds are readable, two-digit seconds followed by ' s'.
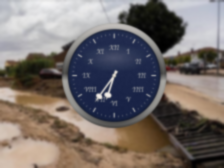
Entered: 6 h 36 min
